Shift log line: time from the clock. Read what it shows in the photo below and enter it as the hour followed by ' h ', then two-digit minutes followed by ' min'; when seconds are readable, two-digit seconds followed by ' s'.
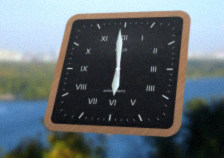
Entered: 5 h 59 min
